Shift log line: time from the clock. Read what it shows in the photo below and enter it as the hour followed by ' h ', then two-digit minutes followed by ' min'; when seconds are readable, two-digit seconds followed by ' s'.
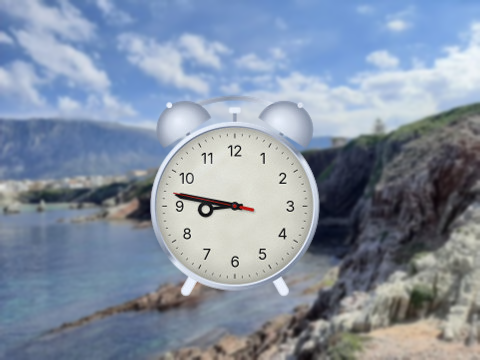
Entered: 8 h 46 min 47 s
